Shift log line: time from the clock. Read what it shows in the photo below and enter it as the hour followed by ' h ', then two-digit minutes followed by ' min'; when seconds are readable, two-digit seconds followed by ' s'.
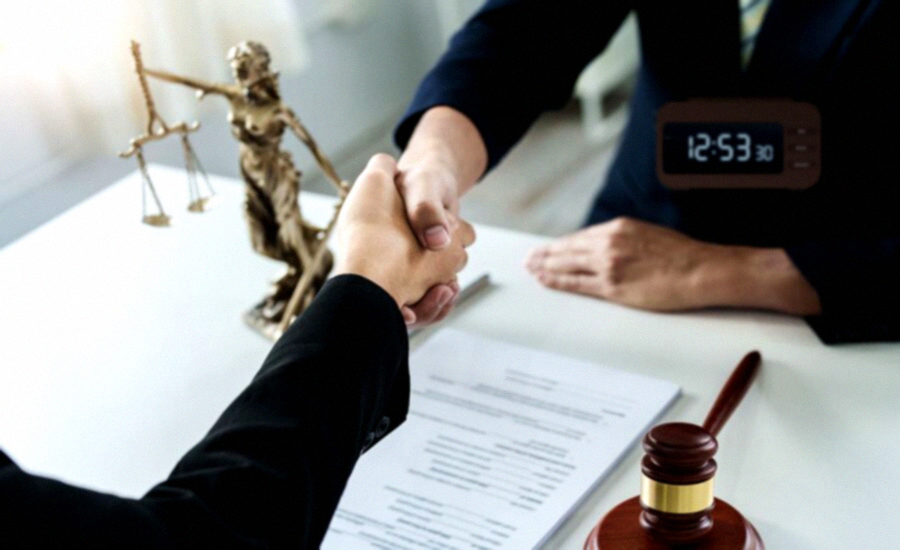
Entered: 12 h 53 min
